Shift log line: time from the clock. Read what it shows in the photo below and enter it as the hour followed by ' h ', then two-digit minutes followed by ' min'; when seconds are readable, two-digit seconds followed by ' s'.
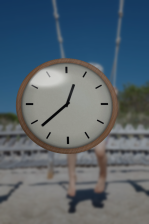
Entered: 12 h 38 min
